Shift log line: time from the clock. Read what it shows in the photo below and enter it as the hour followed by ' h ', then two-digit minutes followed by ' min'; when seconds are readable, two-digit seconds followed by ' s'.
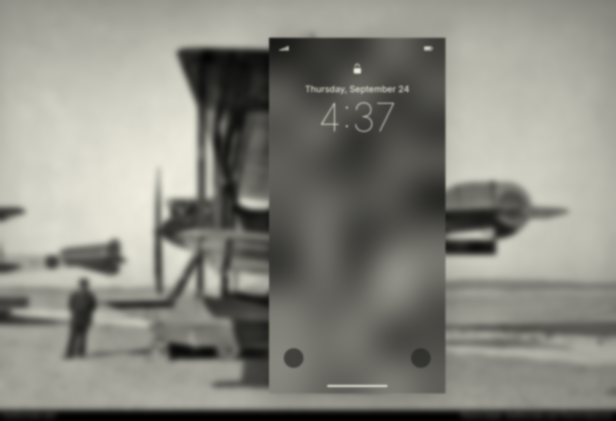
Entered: 4 h 37 min
